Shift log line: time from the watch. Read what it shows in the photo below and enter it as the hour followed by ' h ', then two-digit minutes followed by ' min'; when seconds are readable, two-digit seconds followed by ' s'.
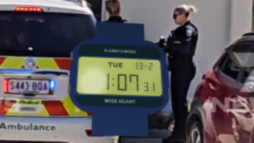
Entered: 1 h 07 min
